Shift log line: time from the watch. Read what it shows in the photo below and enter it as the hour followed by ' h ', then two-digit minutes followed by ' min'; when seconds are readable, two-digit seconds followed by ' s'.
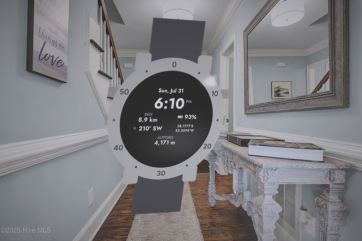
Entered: 6 h 10 min
